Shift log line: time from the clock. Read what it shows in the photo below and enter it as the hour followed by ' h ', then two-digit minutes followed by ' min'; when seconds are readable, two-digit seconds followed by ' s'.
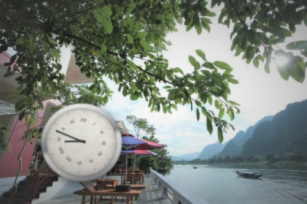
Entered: 8 h 48 min
